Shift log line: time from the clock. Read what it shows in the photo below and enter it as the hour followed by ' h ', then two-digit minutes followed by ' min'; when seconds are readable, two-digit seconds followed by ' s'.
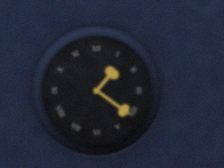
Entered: 1 h 21 min
